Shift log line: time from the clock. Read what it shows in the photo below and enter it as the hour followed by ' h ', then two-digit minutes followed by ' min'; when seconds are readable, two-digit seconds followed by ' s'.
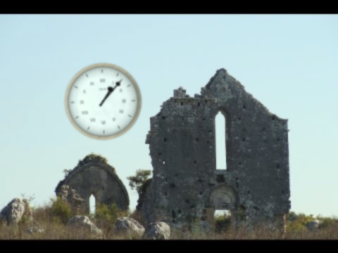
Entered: 1 h 07 min
